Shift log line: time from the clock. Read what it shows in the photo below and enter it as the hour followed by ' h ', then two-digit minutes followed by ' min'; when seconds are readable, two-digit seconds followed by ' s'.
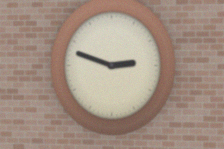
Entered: 2 h 48 min
